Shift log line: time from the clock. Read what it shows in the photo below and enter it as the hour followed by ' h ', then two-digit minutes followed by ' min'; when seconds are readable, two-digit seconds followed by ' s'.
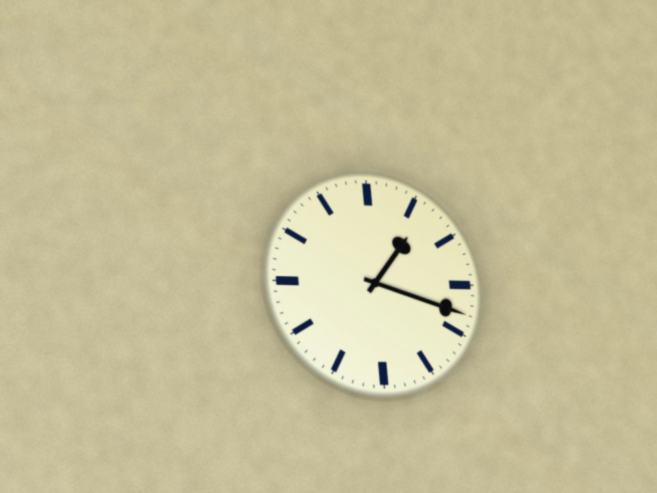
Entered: 1 h 18 min
